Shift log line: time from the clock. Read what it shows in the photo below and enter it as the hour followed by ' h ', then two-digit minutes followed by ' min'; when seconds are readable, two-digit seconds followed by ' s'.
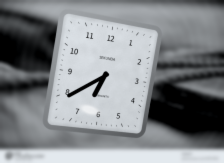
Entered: 6 h 39 min
